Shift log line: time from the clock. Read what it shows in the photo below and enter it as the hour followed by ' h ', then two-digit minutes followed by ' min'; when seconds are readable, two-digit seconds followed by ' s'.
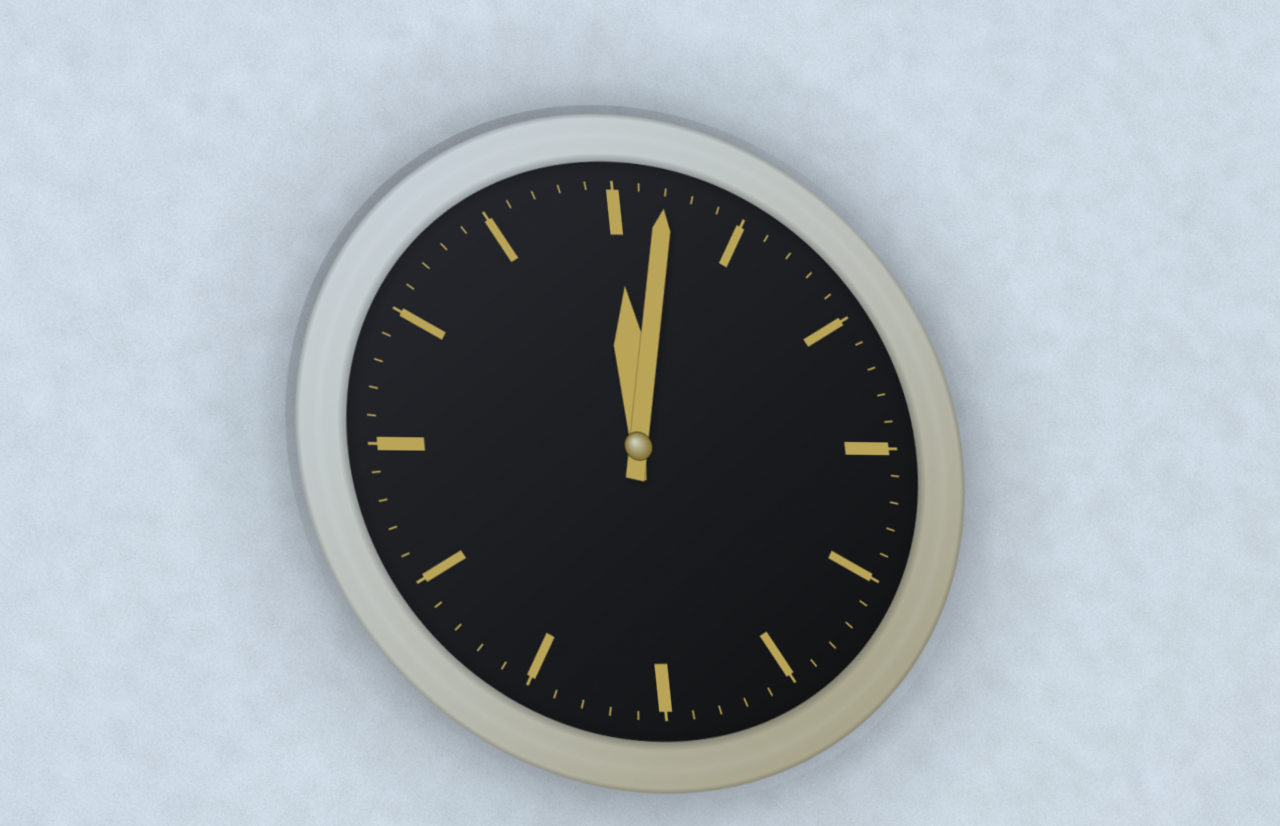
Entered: 12 h 02 min
